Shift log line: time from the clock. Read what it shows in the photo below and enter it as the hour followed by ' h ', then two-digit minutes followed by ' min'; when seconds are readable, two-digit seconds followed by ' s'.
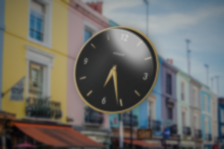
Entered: 6 h 26 min
